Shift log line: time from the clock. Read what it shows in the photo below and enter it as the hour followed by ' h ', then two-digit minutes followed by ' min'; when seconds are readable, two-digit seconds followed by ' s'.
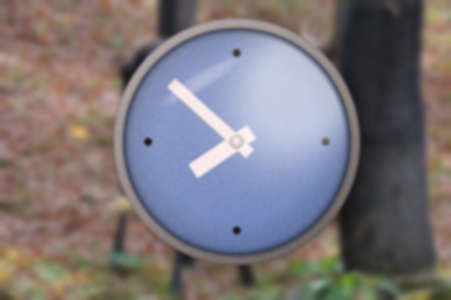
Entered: 7 h 52 min
